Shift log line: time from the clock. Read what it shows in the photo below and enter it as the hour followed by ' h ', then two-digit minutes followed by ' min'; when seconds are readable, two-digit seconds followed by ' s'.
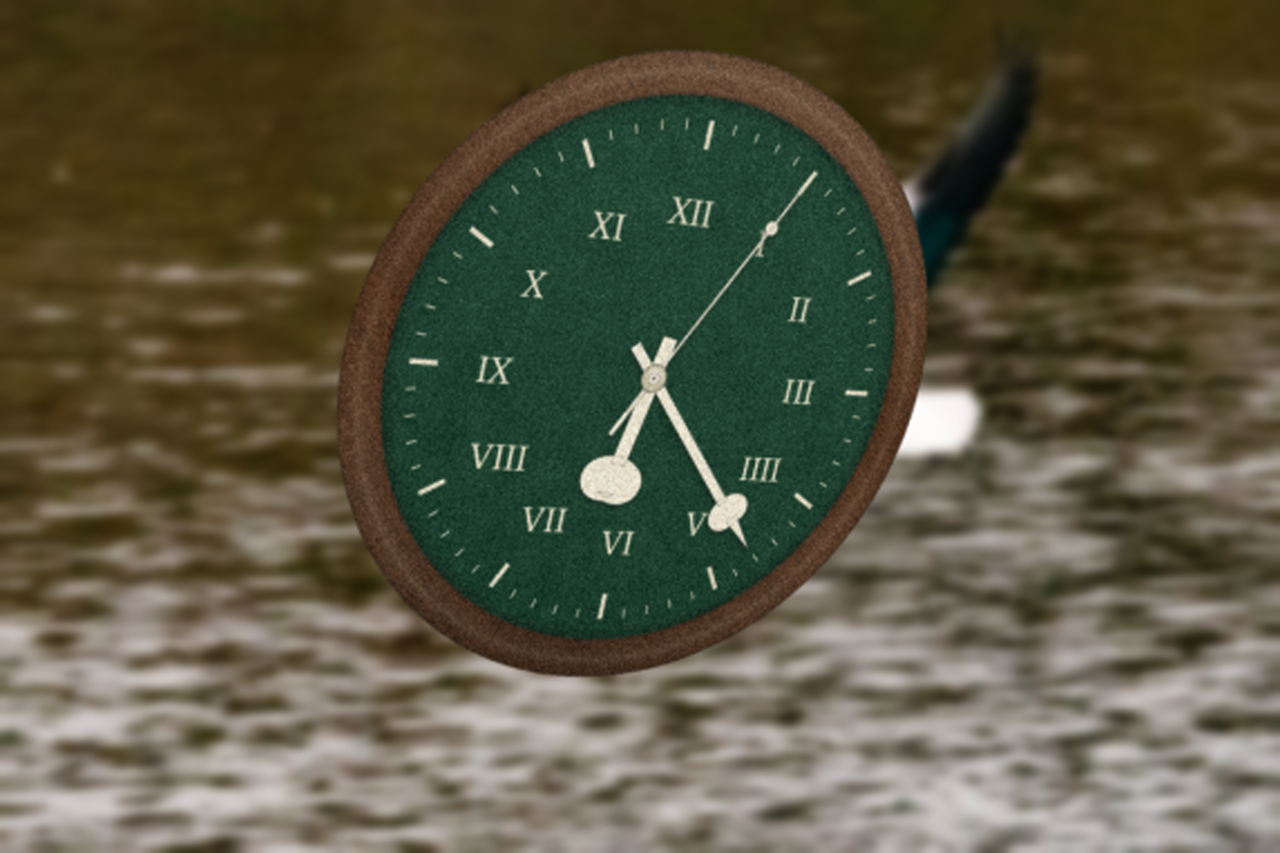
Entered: 6 h 23 min 05 s
